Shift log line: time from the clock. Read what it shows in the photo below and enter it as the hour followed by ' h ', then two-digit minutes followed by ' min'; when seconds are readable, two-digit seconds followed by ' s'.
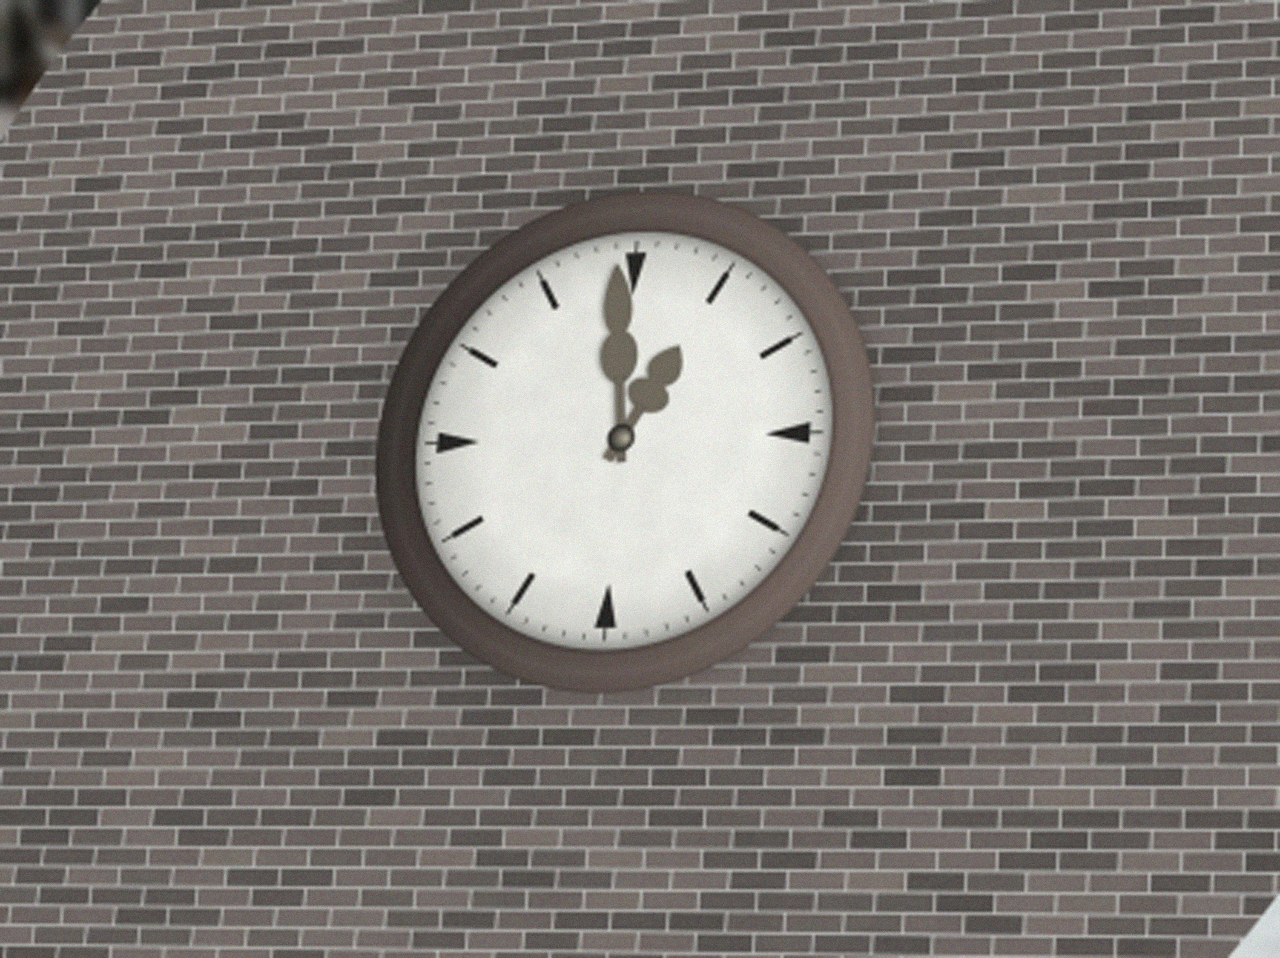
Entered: 12 h 59 min
